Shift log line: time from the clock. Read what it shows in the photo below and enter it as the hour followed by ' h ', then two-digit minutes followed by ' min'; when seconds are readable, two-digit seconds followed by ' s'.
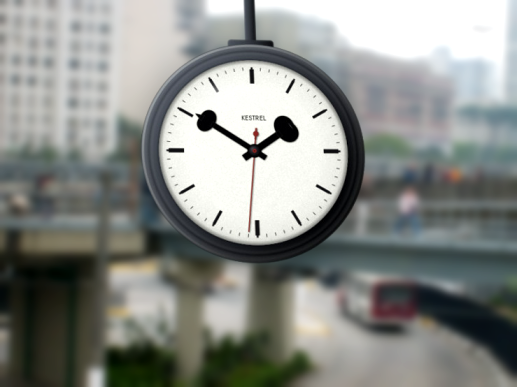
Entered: 1 h 50 min 31 s
